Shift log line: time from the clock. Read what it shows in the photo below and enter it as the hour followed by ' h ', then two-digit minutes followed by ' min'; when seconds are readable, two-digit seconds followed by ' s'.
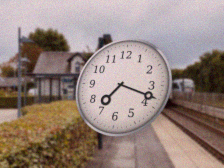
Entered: 7 h 18 min
